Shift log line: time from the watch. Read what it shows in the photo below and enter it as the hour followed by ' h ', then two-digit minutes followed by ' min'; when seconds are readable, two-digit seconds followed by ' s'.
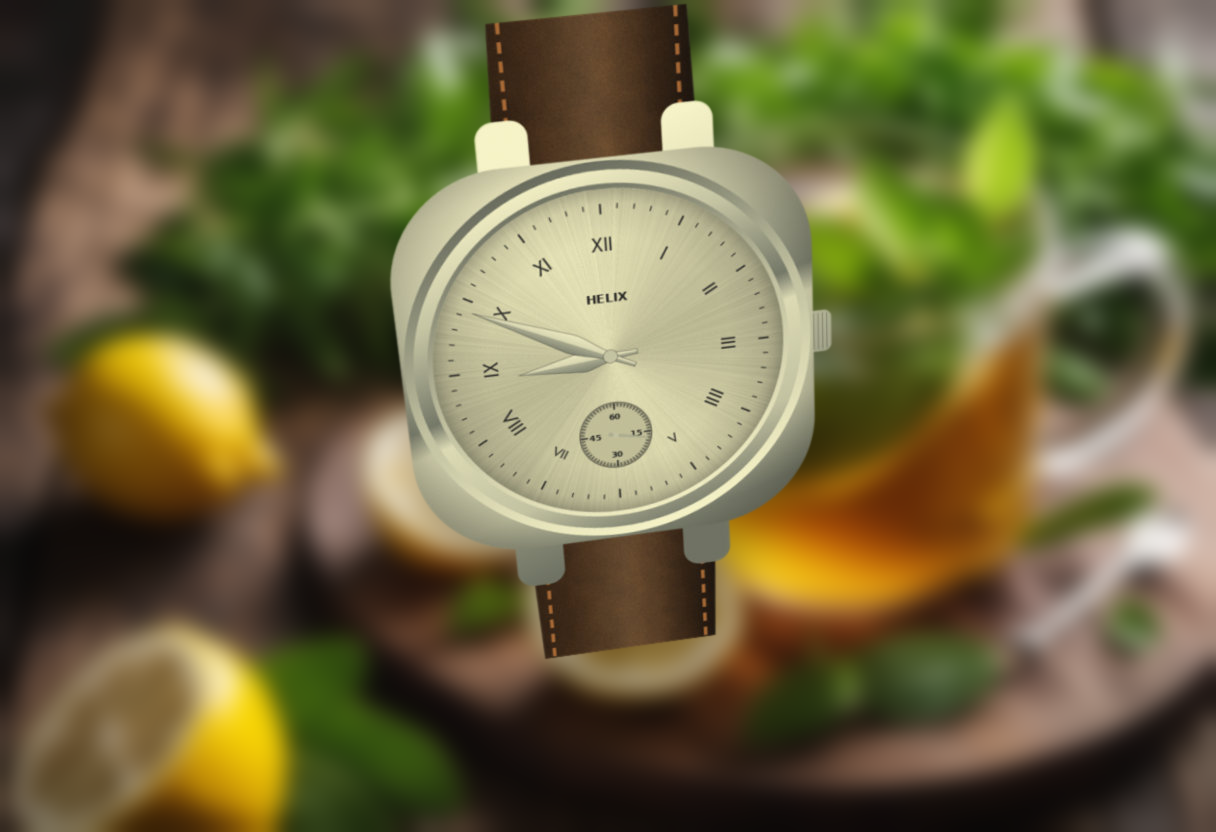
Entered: 8 h 49 min 17 s
